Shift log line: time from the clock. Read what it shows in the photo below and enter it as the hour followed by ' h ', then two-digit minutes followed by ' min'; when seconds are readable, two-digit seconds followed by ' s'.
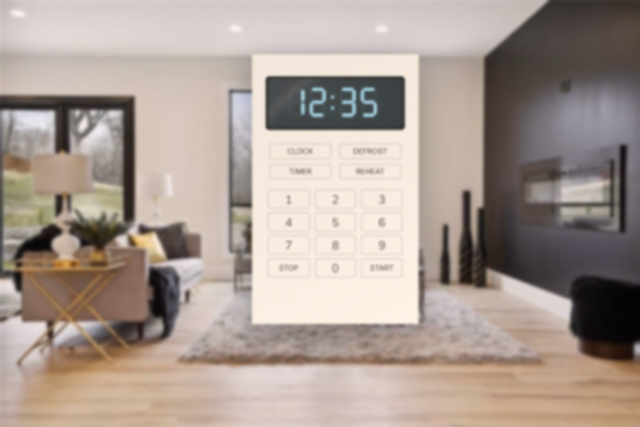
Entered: 12 h 35 min
